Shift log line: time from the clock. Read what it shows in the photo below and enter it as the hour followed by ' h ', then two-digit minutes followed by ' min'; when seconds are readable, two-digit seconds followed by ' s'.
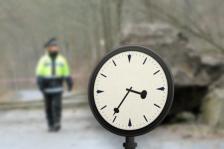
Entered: 3 h 36 min
